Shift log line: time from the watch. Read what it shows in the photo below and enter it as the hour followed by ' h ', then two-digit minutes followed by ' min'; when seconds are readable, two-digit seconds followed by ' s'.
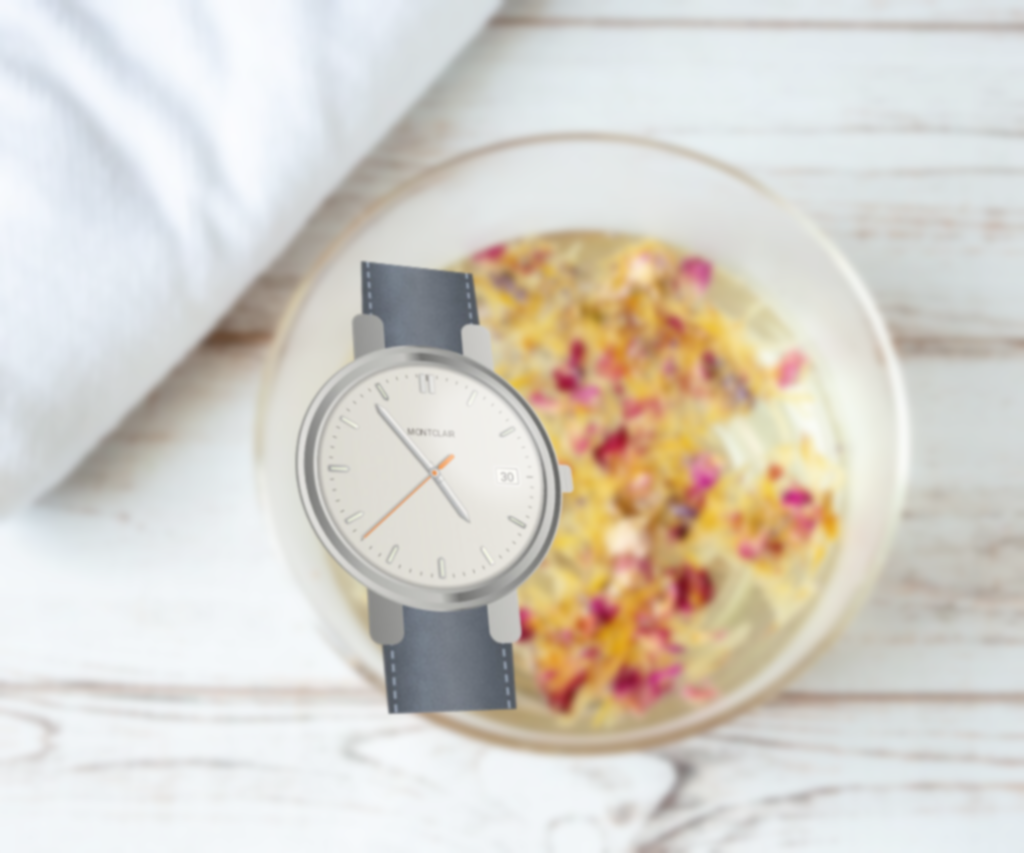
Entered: 4 h 53 min 38 s
